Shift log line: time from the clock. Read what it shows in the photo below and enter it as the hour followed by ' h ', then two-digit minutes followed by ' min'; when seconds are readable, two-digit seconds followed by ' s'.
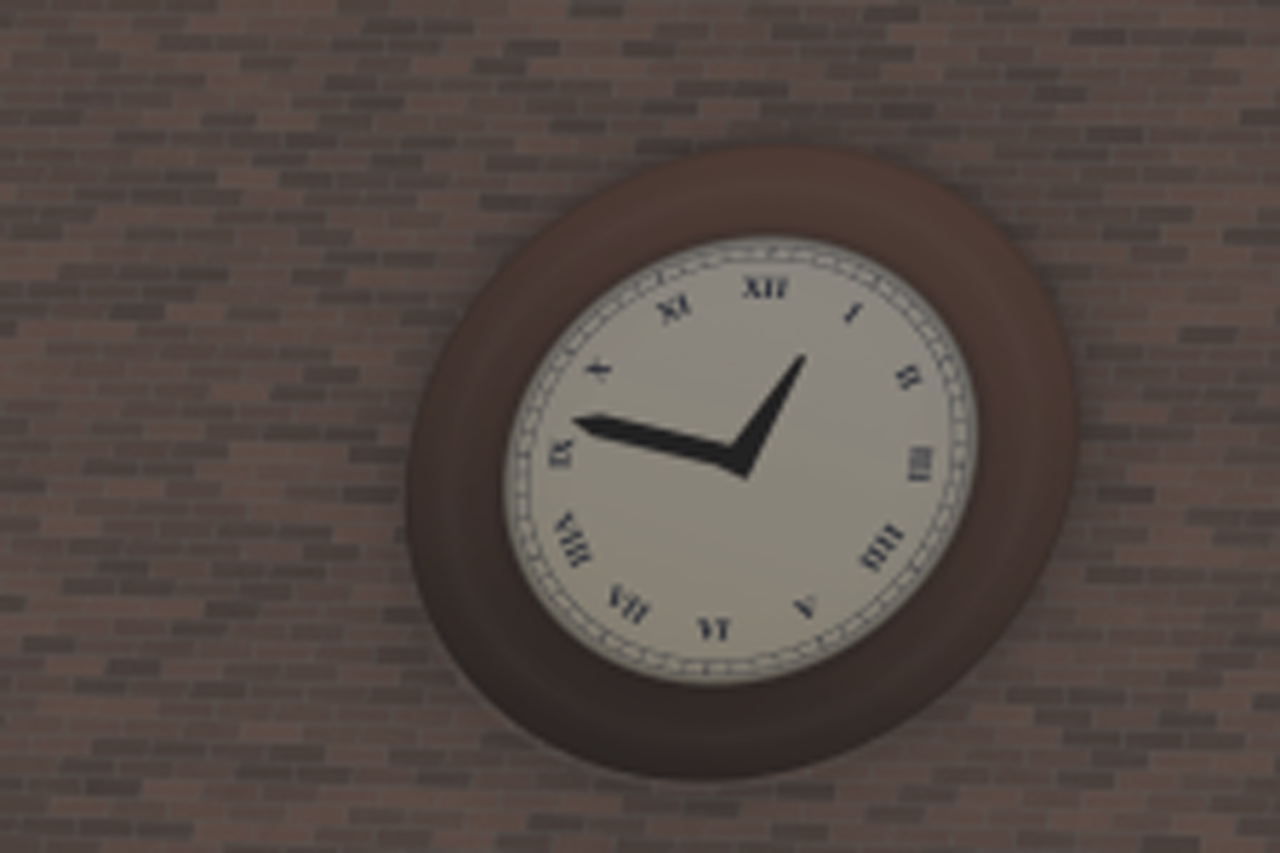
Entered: 12 h 47 min
